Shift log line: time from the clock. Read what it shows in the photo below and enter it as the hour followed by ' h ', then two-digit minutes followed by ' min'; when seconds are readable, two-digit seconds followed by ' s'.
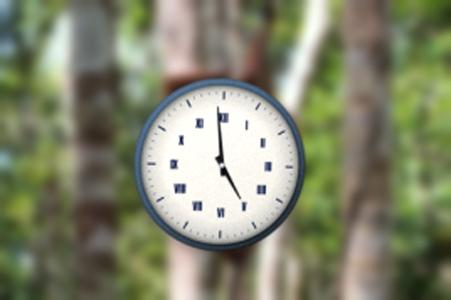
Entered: 4 h 59 min
